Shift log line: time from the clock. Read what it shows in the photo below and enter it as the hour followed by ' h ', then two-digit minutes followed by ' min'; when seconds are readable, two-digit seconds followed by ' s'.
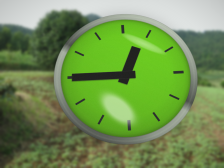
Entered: 12 h 45 min
